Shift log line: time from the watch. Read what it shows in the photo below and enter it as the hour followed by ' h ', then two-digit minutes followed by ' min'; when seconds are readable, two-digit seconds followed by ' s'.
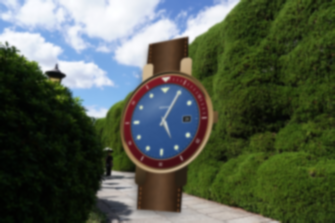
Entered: 5 h 05 min
